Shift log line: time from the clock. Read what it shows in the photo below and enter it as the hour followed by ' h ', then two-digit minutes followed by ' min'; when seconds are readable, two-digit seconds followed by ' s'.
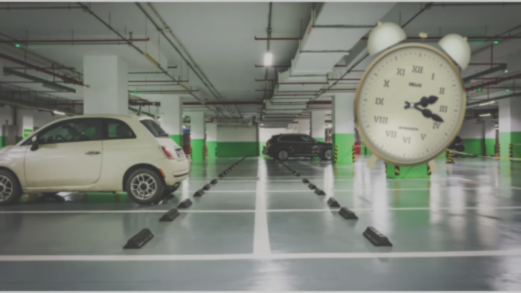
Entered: 2 h 18 min
